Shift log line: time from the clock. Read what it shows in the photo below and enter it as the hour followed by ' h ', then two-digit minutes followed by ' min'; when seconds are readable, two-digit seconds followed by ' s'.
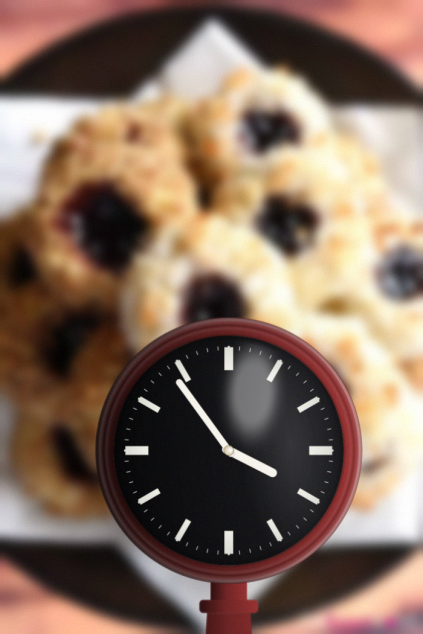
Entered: 3 h 54 min
